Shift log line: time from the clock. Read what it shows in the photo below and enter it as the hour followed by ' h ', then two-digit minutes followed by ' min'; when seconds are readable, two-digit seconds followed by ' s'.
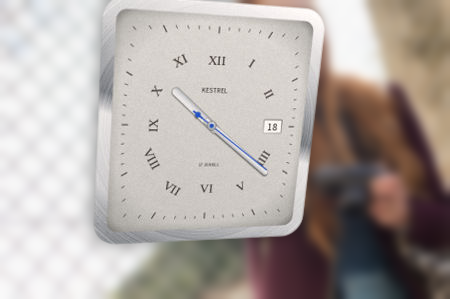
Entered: 10 h 21 min 21 s
